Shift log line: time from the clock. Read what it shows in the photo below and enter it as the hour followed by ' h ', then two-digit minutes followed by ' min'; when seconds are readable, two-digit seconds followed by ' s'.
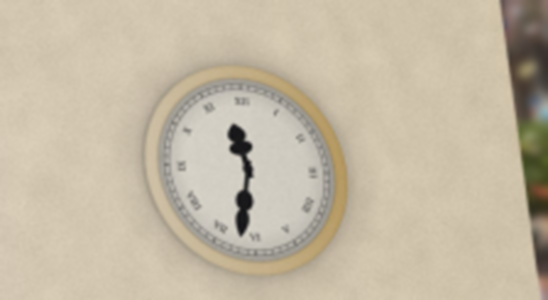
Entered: 11 h 32 min
